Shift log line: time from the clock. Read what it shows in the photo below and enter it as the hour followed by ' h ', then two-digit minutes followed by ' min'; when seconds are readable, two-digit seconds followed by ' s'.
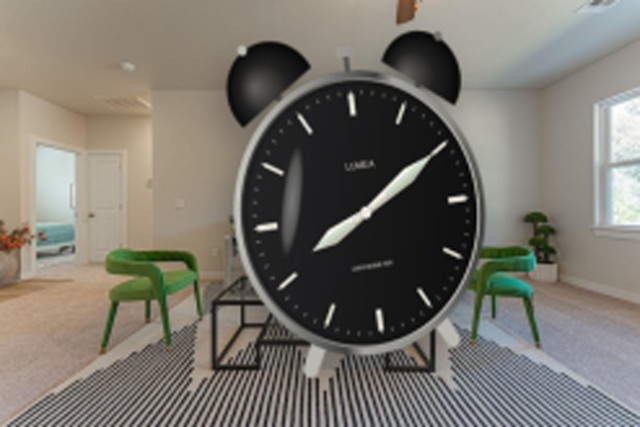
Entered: 8 h 10 min
